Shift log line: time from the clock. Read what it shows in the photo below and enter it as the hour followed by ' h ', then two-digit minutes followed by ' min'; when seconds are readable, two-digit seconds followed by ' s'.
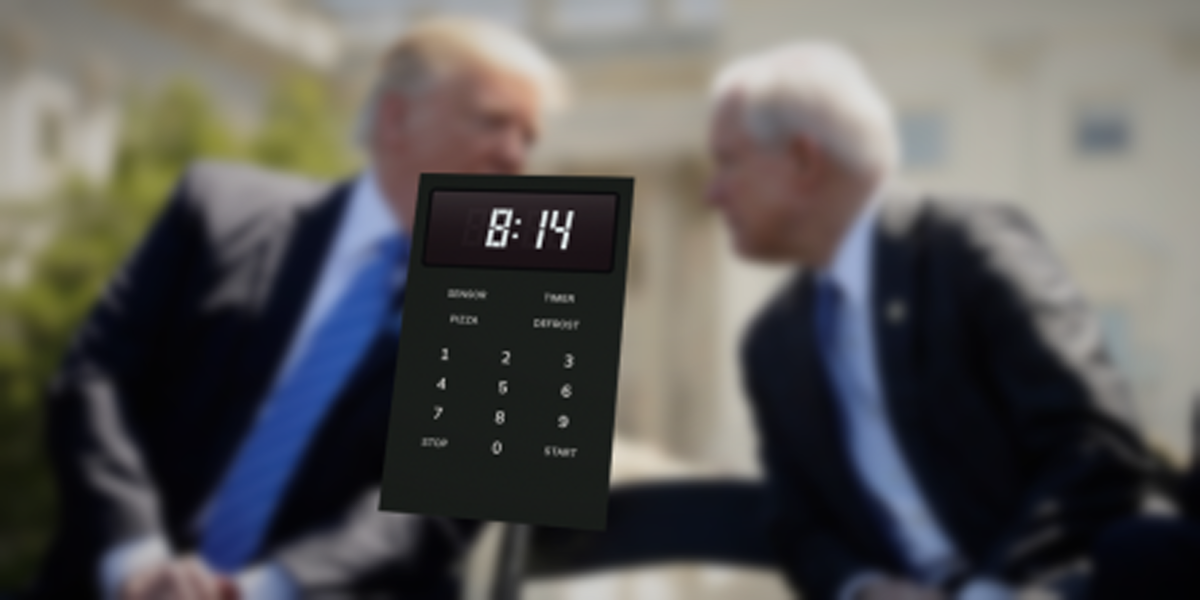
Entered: 8 h 14 min
